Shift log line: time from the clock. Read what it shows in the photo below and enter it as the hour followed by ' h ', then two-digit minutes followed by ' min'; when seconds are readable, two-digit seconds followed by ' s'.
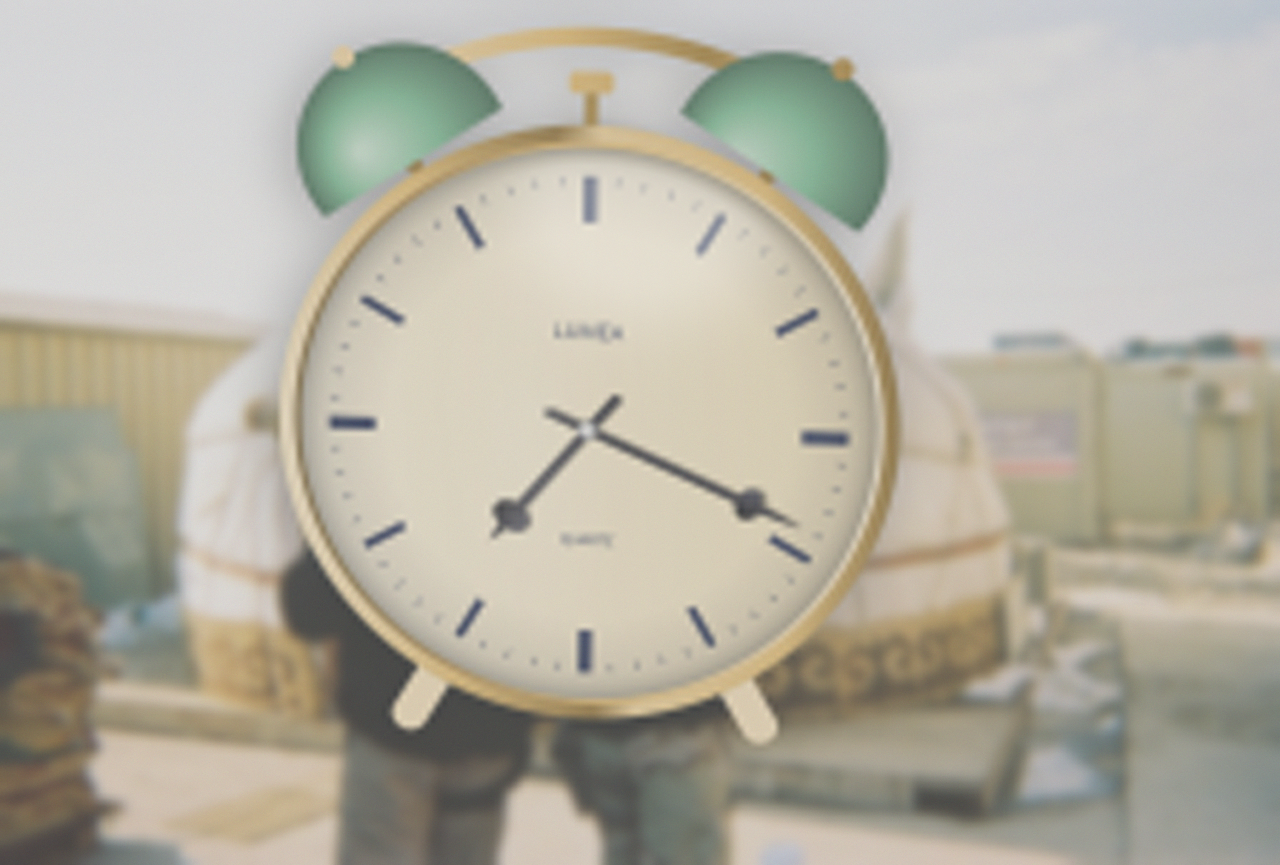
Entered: 7 h 19 min
